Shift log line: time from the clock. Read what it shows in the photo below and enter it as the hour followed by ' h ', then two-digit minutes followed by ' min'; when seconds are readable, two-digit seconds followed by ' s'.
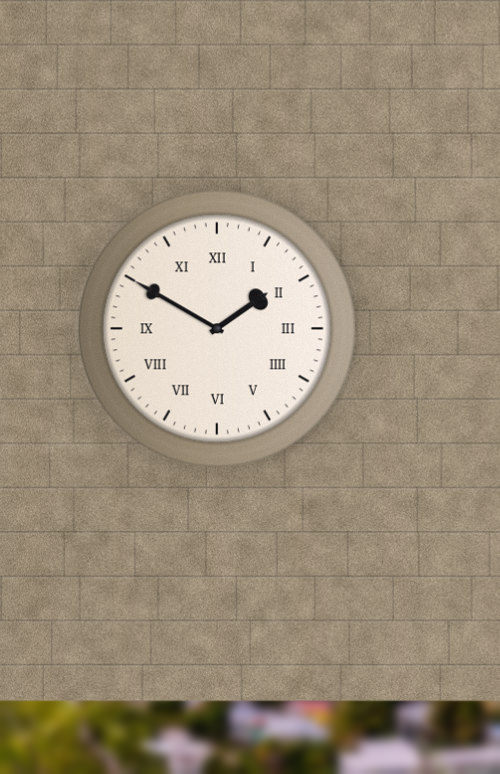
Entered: 1 h 50 min
